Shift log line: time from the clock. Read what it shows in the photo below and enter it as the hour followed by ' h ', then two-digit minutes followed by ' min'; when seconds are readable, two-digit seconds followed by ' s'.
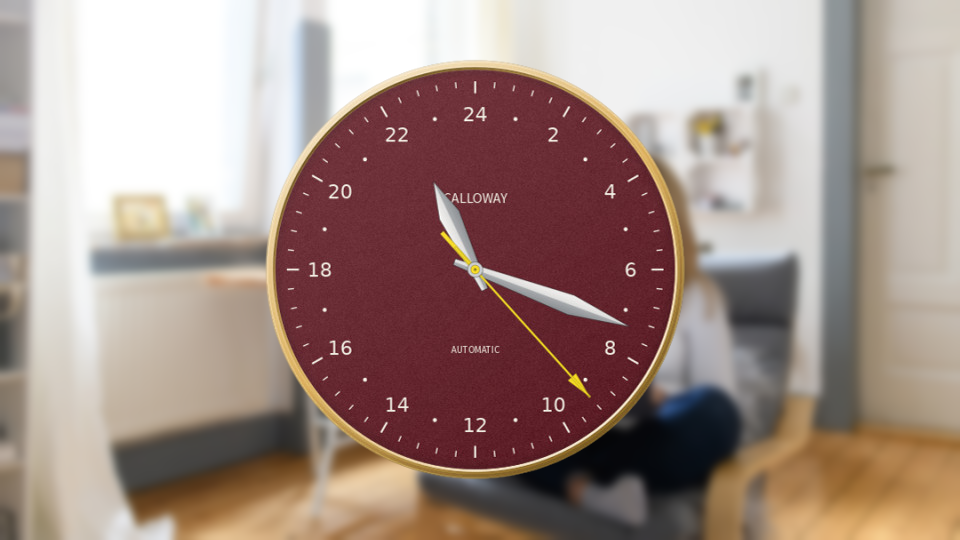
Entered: 22 h 18 min 23 s
